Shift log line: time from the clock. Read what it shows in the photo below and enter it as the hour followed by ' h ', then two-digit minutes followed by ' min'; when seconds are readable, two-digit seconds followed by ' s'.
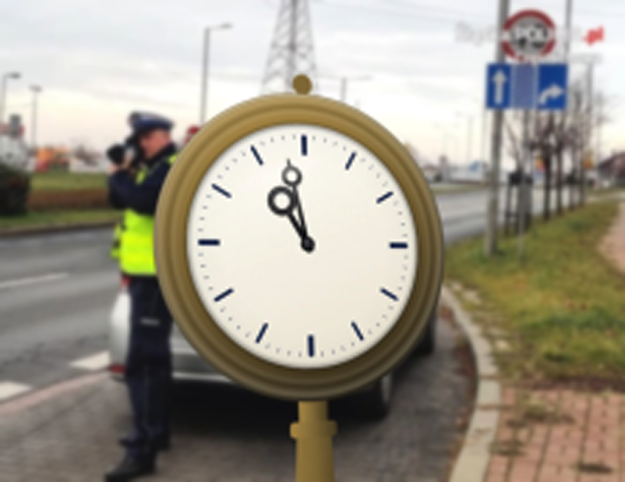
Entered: 10 h 58 min
